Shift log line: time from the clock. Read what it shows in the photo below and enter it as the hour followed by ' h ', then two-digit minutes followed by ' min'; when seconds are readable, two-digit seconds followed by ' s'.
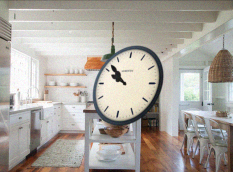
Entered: 9 h 52 min
